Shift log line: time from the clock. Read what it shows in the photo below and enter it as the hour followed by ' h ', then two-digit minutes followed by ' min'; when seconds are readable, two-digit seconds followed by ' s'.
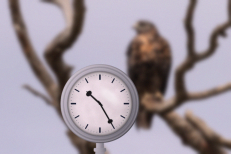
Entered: 10 h 25 min
